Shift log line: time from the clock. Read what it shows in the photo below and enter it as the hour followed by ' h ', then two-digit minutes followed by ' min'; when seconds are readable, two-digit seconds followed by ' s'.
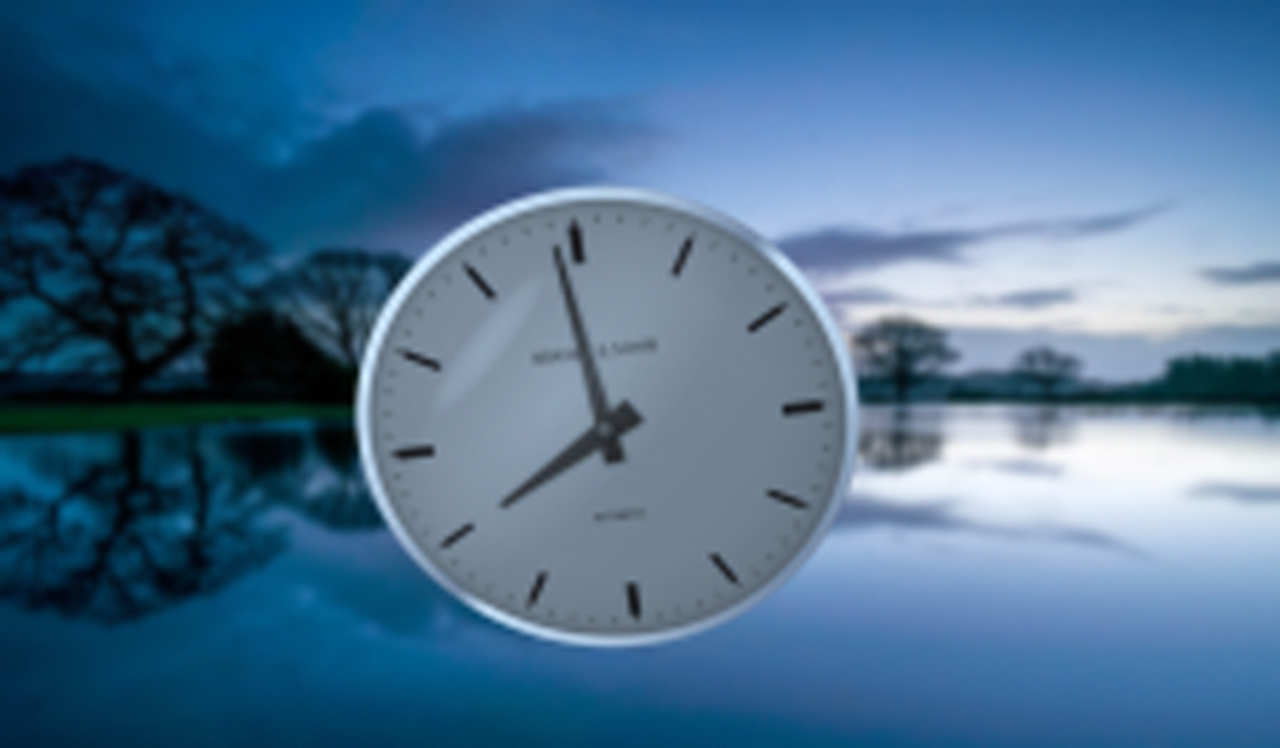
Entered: 7 h 59 min
